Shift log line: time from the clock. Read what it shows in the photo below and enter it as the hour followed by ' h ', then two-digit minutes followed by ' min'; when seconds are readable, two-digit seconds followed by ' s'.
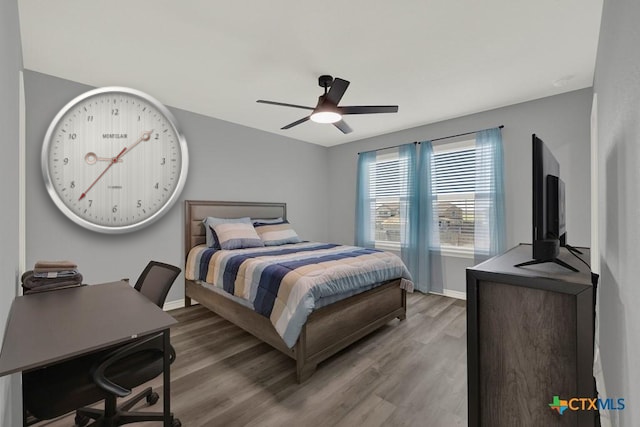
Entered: 9 h 08 min 37 s
